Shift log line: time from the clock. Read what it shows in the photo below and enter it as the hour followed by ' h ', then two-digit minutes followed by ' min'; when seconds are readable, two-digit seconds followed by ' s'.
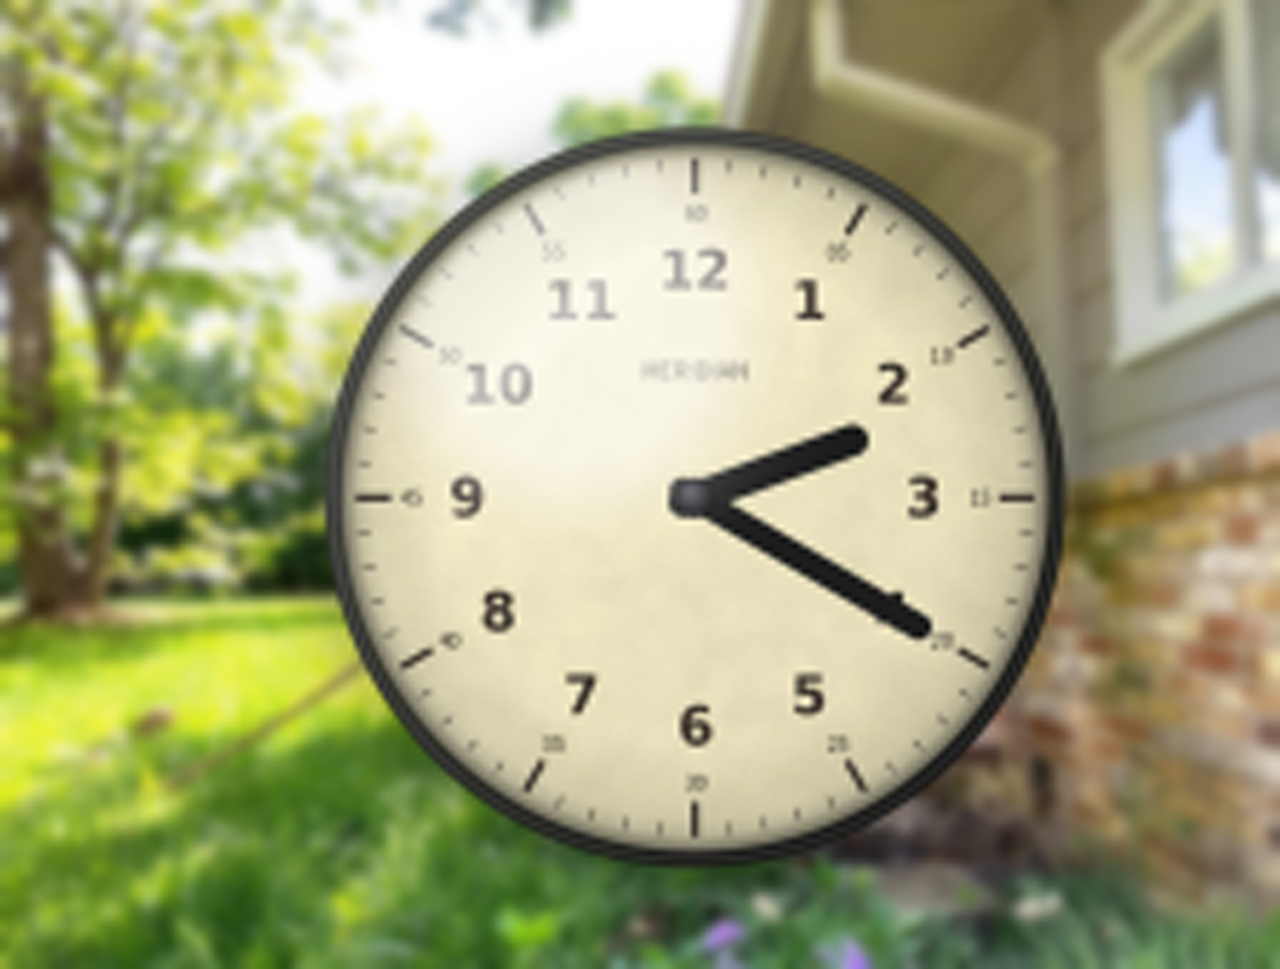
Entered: 2 h 20 min
